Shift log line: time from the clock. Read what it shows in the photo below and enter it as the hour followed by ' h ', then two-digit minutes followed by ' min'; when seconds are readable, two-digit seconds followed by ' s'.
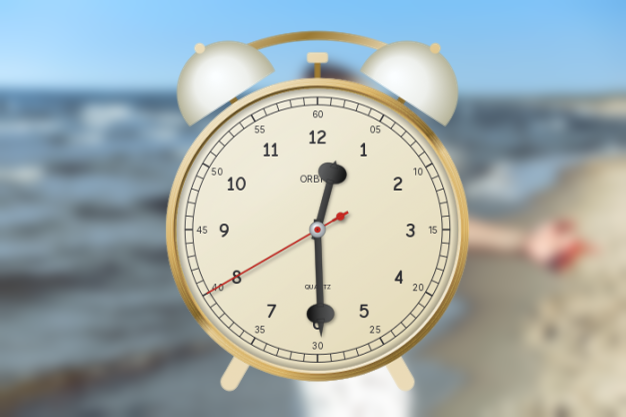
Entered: 12 h 29 min 40 s
